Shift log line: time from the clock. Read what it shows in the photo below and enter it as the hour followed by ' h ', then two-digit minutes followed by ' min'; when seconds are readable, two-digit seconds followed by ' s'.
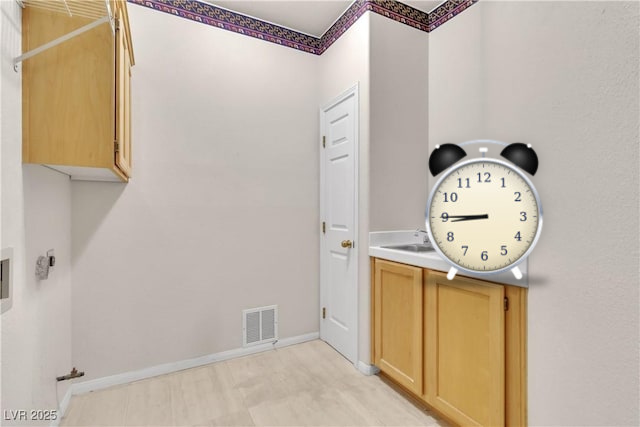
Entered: 8 h 45 min
